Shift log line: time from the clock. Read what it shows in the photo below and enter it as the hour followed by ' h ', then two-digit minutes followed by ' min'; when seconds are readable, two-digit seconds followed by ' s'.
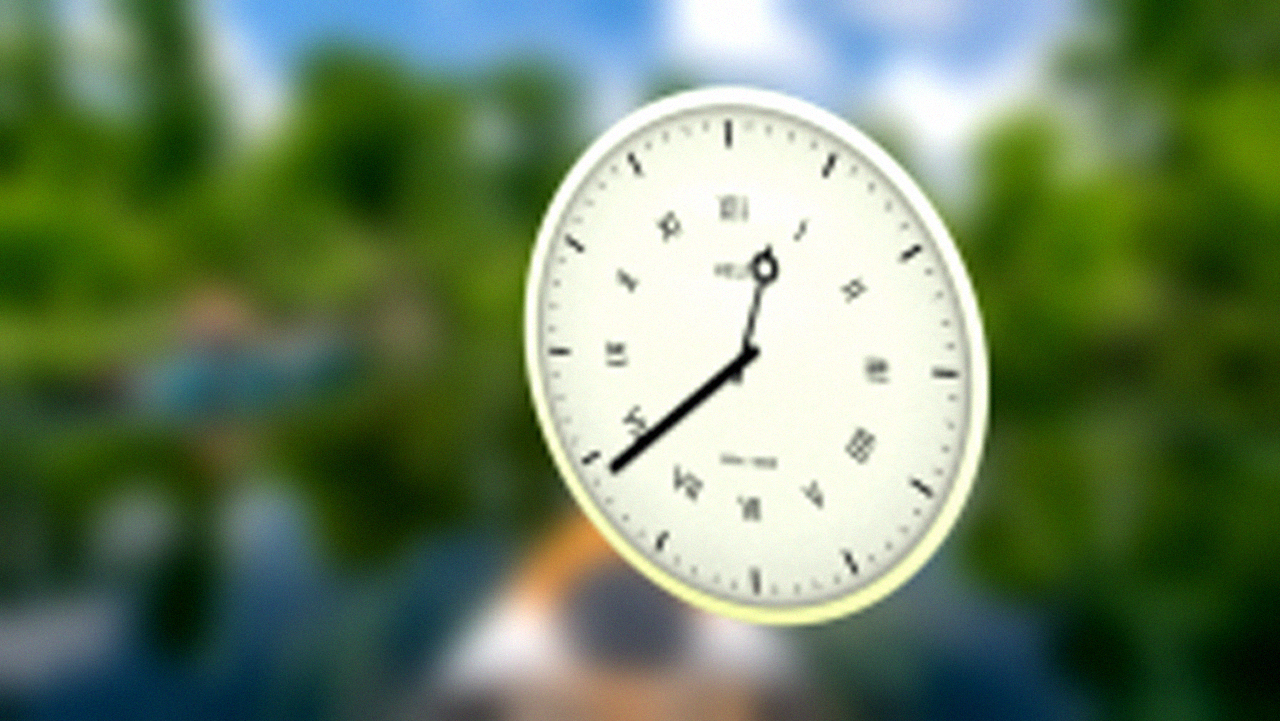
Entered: 12 h 39 min
